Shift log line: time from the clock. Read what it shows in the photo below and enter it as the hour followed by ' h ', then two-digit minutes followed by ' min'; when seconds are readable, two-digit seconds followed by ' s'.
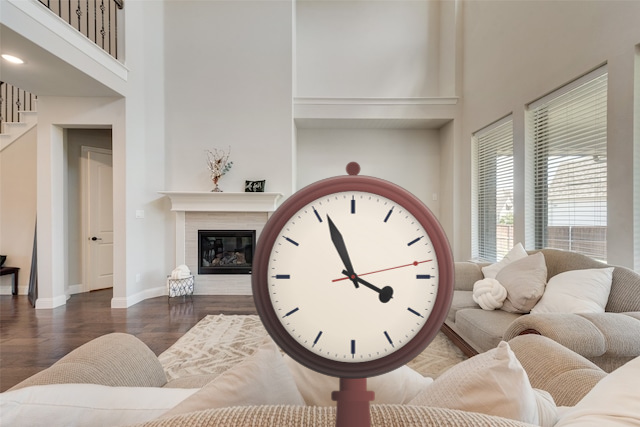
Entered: 3 h 56 min 13 s
